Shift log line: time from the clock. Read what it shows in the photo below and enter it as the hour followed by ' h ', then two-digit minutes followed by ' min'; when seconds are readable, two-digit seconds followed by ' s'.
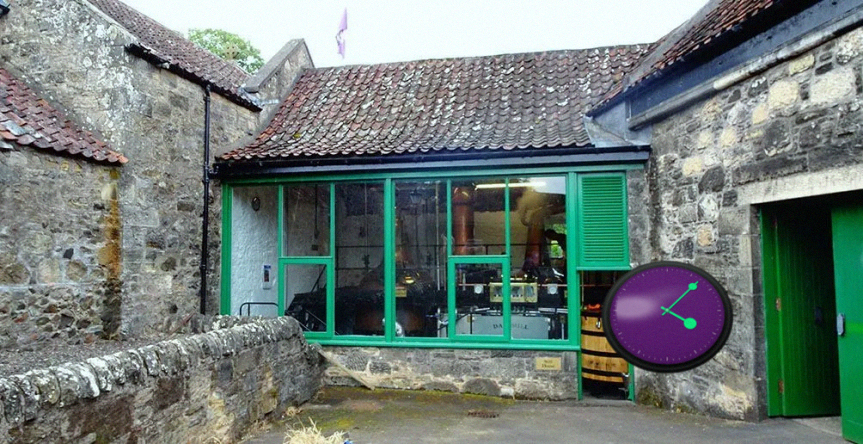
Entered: 4 h 07 min
